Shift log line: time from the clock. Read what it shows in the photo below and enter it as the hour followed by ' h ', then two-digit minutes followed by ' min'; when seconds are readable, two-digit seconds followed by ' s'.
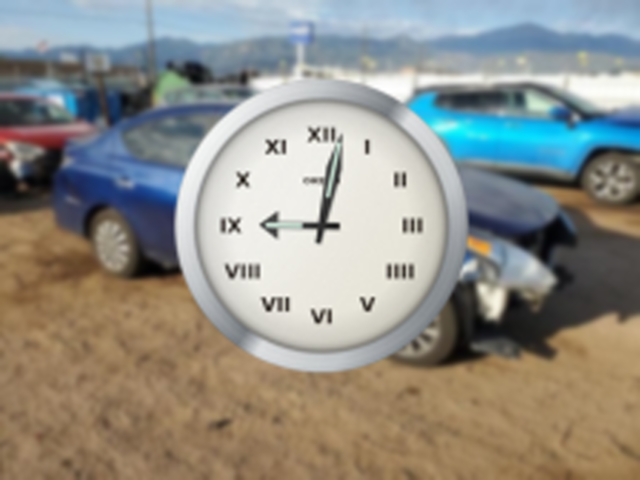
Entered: 9 h 02 min
